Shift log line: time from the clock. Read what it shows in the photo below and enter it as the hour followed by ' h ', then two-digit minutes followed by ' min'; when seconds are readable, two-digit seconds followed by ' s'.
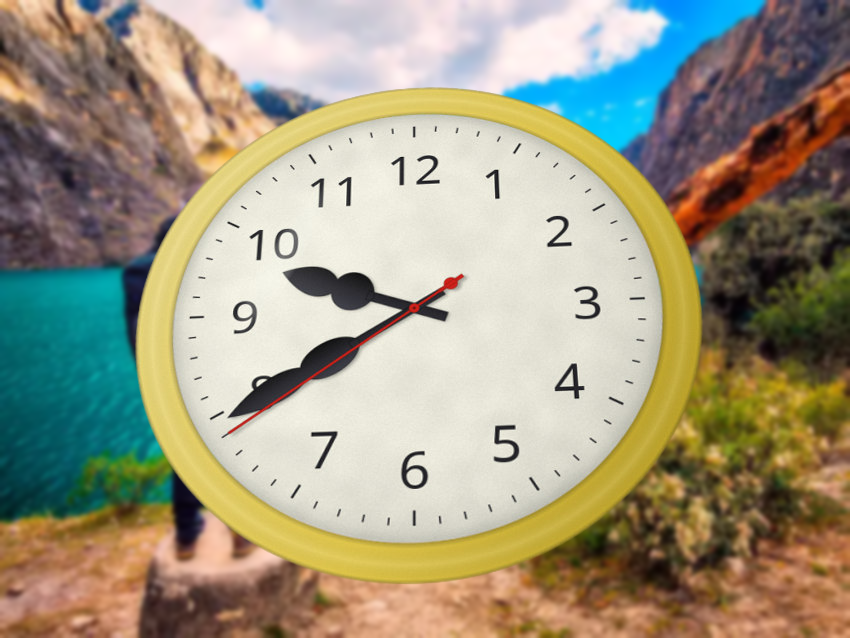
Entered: 9 h 39 min 39 s
